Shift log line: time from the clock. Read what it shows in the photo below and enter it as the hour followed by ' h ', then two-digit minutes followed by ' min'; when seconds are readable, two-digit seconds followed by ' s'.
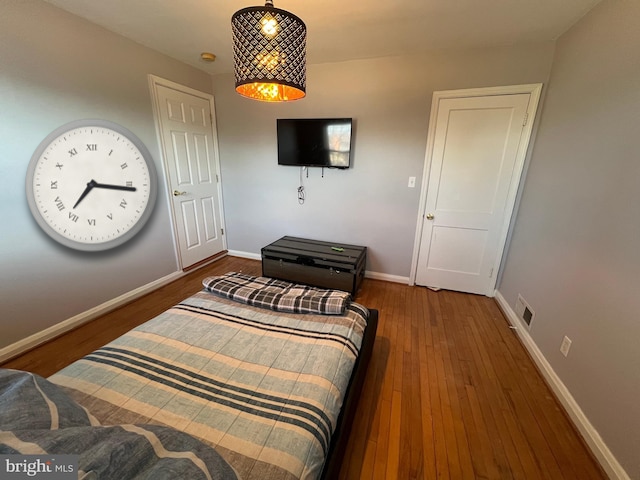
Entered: 7 h 16 min
